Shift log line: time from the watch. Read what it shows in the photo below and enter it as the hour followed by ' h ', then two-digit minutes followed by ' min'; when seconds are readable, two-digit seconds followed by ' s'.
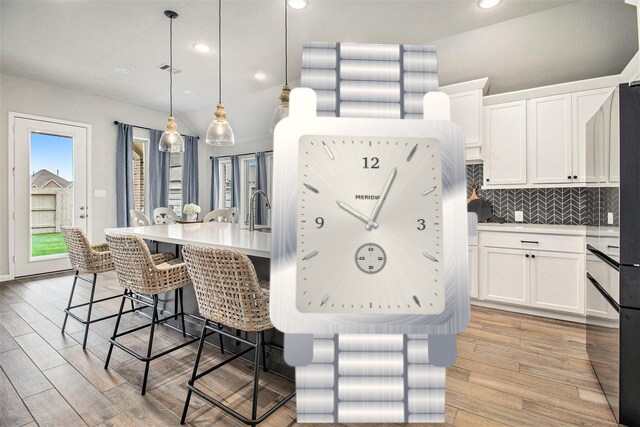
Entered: 10 h 04 min
